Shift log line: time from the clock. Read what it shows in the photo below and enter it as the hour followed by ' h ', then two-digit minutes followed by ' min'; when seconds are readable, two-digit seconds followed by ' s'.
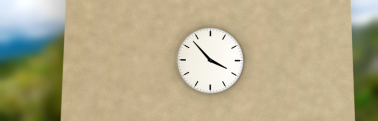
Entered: 3 h 53 min
